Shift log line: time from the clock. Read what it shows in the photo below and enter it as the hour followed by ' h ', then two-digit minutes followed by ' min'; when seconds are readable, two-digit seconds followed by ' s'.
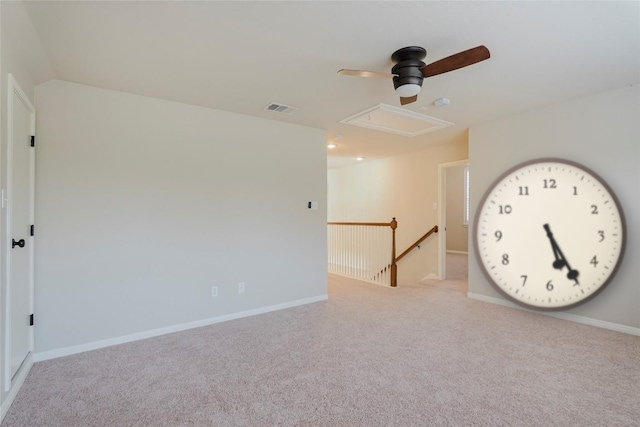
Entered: 5 h 25 min
